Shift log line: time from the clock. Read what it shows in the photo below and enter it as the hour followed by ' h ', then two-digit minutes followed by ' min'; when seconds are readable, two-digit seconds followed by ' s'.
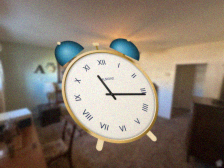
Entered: 11 h 16 min
